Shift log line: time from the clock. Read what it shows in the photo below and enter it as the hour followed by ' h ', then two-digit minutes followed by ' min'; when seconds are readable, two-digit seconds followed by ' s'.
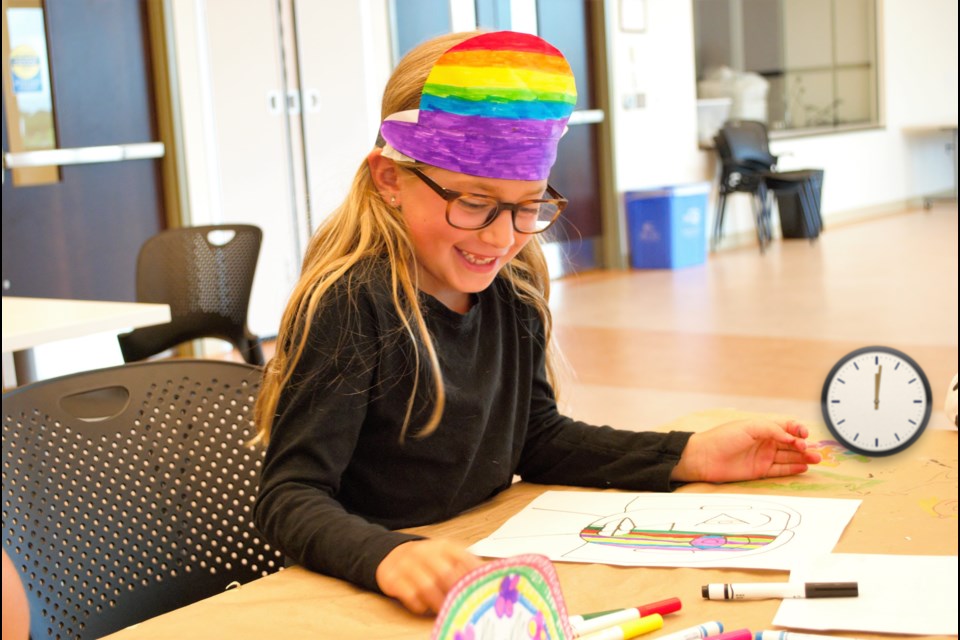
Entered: 12 h 01 min
